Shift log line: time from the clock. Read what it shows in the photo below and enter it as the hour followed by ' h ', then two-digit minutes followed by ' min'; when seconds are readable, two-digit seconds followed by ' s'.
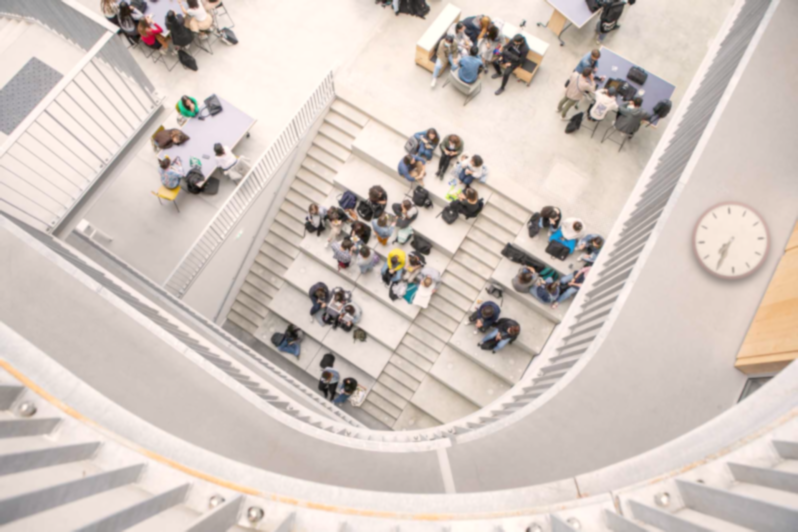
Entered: 7 h 35 min
